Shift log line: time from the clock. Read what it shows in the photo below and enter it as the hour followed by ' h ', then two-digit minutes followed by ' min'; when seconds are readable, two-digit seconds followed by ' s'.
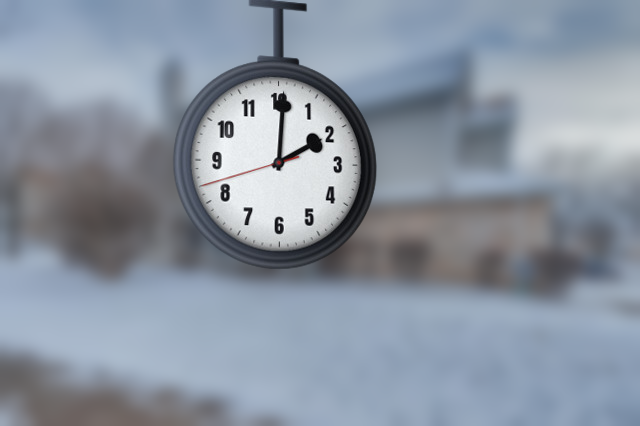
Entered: 2 h 00 min 42 s
